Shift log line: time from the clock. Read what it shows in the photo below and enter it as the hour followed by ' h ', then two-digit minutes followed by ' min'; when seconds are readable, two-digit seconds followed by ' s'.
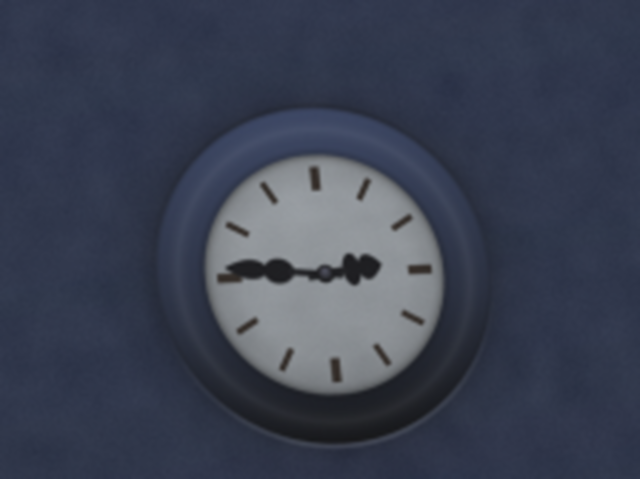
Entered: 2 h 46 min
